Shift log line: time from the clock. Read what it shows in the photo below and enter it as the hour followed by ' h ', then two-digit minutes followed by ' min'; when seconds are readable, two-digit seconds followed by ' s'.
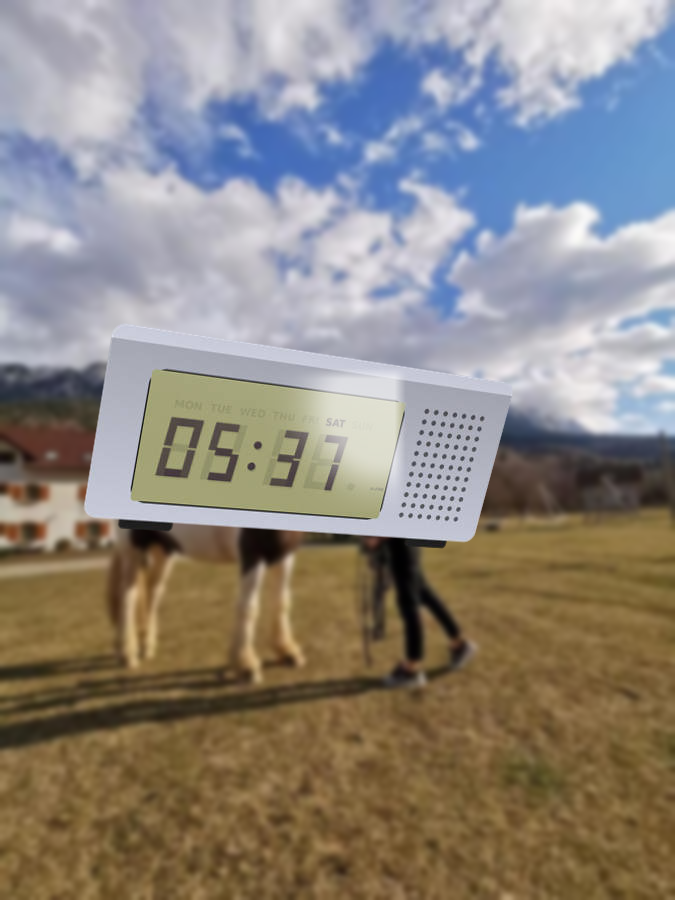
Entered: 5 h 37 min
